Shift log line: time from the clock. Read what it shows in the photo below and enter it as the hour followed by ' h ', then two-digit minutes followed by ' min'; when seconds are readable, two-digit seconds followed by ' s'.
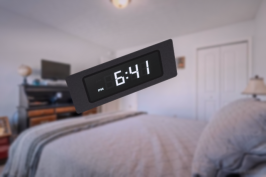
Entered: 6 h 41 min
